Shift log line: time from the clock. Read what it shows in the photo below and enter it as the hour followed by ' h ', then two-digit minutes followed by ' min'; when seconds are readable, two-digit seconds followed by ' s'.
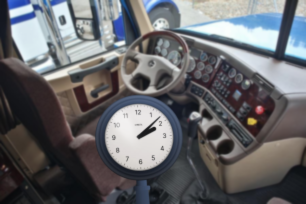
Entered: 2 h 08 min
